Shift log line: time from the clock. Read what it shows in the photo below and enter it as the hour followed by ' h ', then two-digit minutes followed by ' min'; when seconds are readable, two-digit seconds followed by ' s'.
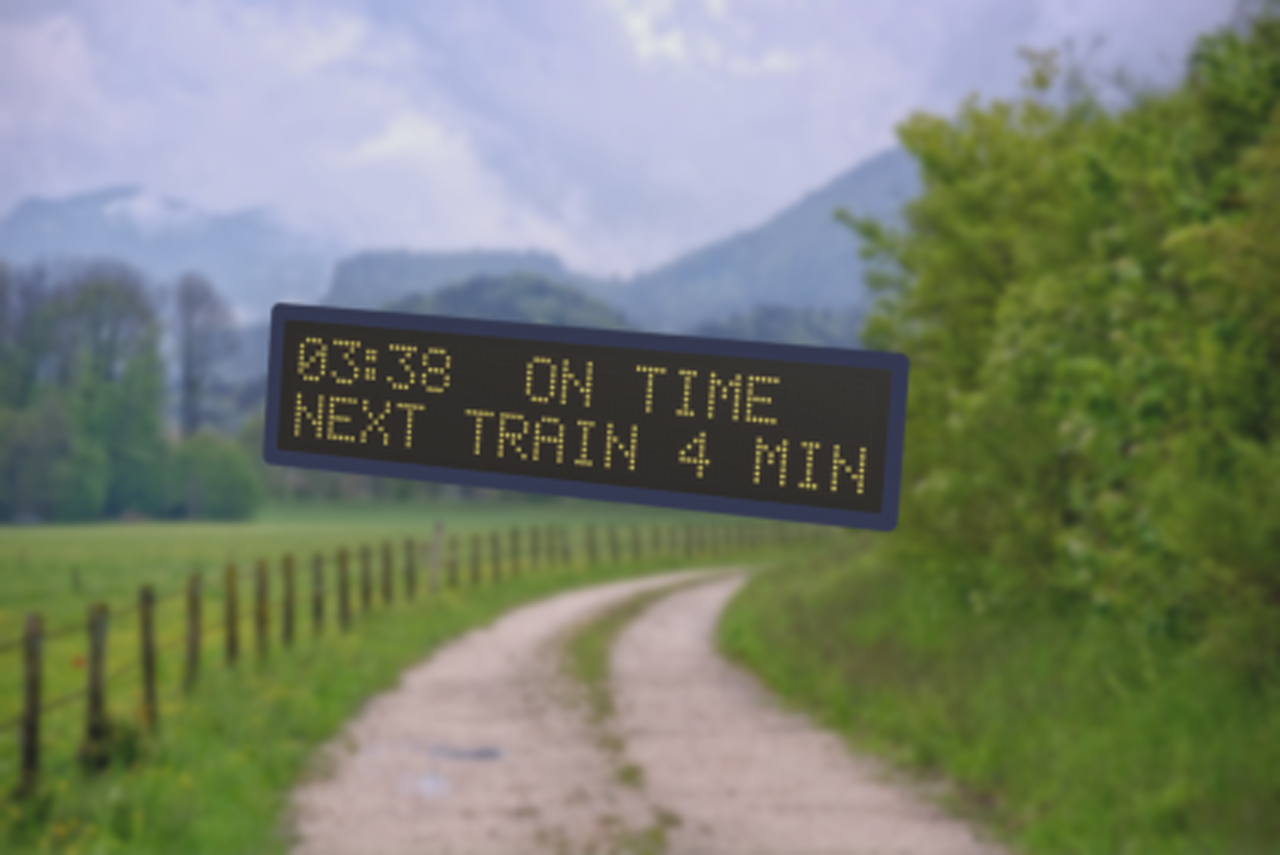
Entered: 3 h 38 min
